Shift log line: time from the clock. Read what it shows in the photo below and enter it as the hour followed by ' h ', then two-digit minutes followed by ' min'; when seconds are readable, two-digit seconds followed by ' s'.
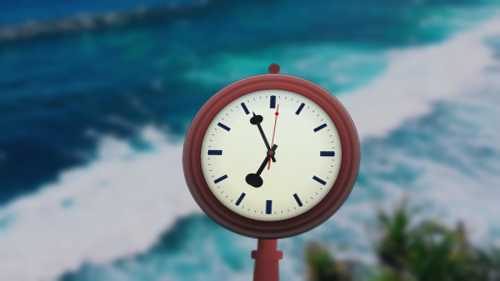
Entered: 6 h 56 min 01 s
